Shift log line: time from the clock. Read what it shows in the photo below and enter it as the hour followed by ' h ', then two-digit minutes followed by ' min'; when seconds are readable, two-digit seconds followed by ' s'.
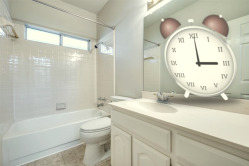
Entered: 3 h 00 min
